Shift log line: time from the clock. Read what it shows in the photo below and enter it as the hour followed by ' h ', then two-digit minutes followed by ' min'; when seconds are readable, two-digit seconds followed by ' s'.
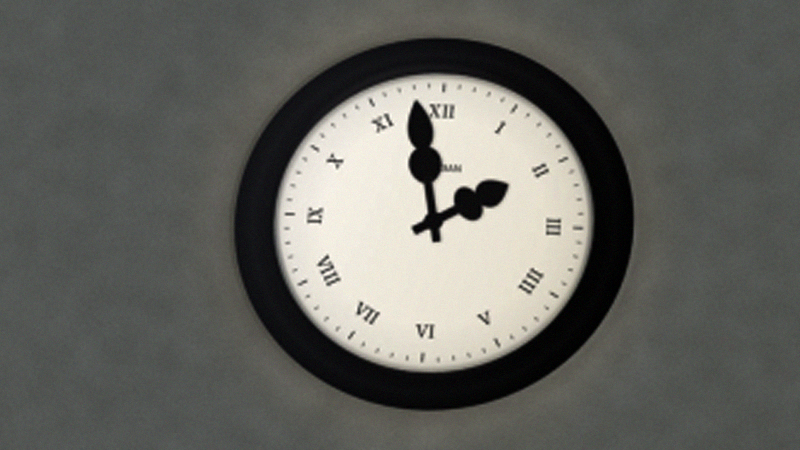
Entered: 1 h 58 min
